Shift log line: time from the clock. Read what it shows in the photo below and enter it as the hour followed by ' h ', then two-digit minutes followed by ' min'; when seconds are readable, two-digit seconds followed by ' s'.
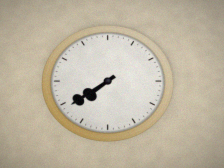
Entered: 7 h 39 min
